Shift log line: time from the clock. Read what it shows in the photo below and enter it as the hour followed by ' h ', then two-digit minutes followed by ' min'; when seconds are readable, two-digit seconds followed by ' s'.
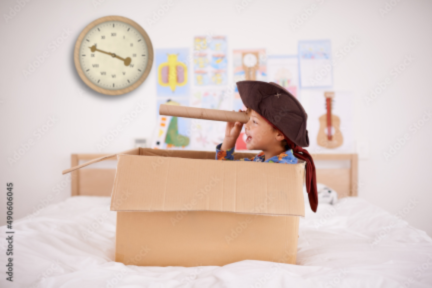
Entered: 3 h 48 min
